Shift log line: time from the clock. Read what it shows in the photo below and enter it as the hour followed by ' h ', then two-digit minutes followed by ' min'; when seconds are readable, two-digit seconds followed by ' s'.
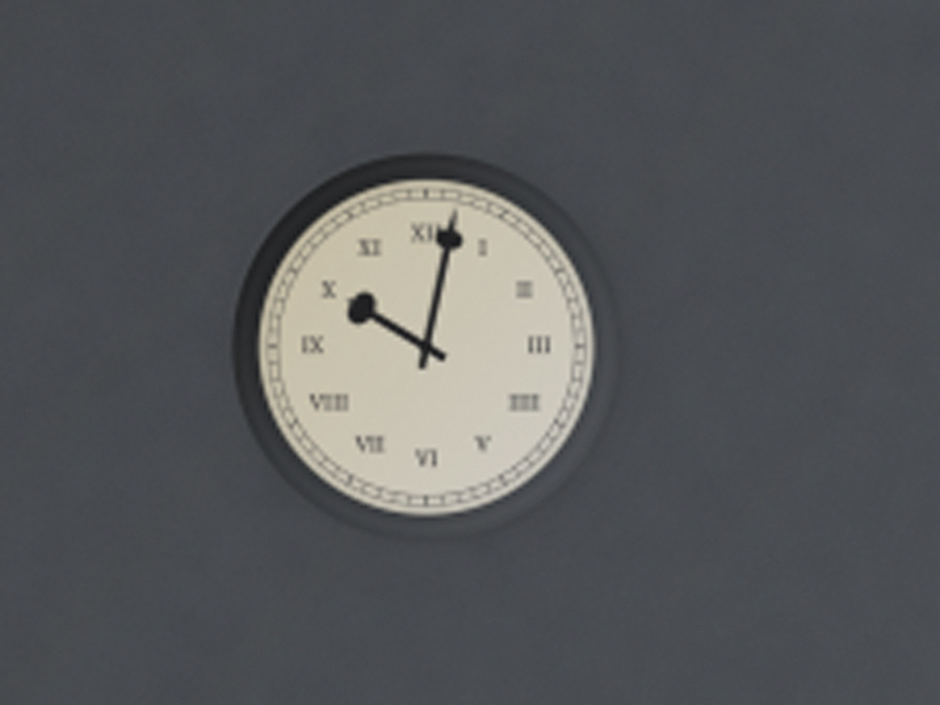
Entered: 10 h 02 min
